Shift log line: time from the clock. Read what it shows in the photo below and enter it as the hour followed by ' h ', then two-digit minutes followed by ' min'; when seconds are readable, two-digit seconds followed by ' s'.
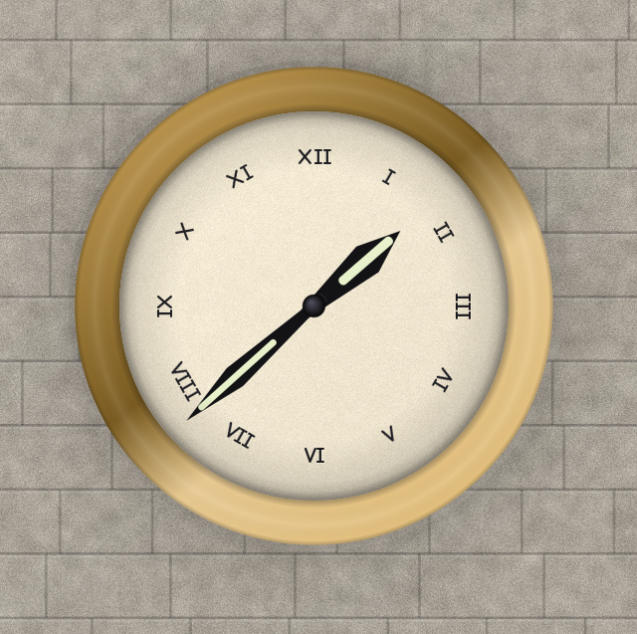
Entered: 1 h 38 min
